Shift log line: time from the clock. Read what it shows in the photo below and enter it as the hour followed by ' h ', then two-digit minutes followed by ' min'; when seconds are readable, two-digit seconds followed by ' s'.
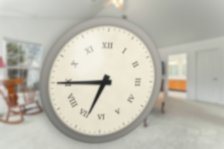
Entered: 6 h 45 min
